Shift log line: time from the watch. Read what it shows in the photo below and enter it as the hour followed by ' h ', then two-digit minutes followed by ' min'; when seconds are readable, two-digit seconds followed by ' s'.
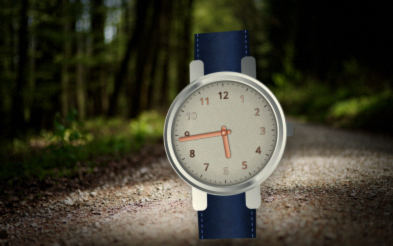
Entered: 5 h 44 min
